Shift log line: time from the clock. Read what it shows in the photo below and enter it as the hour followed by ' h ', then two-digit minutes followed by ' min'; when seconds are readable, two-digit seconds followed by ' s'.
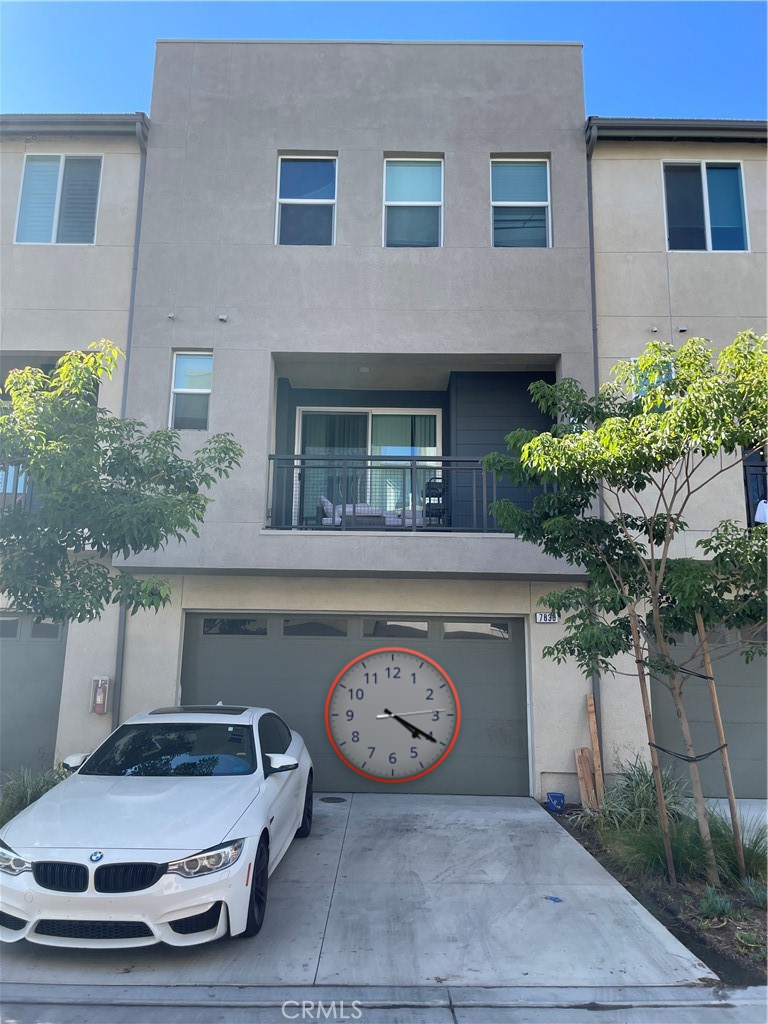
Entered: 4 h 20 min 14 s
